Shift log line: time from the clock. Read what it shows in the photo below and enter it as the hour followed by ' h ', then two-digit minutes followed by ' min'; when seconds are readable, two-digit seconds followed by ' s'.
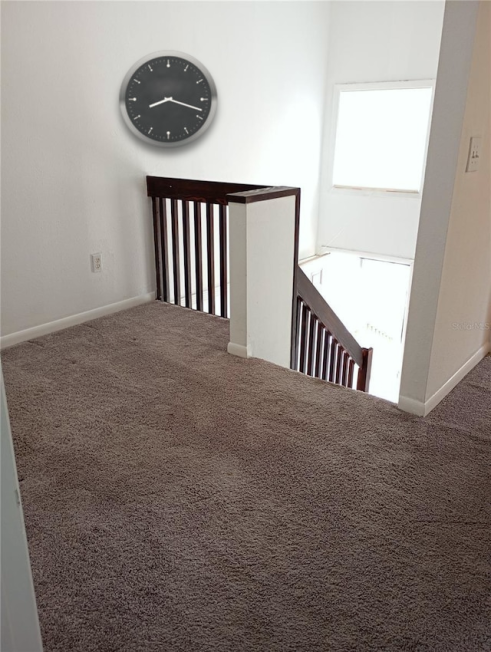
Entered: 8 h 18 min
